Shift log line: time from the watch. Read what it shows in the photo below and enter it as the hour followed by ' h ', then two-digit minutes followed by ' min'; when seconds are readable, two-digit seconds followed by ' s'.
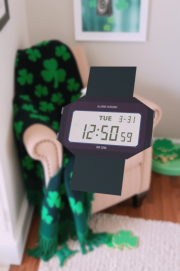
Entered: 12 h 50 min 59 s
